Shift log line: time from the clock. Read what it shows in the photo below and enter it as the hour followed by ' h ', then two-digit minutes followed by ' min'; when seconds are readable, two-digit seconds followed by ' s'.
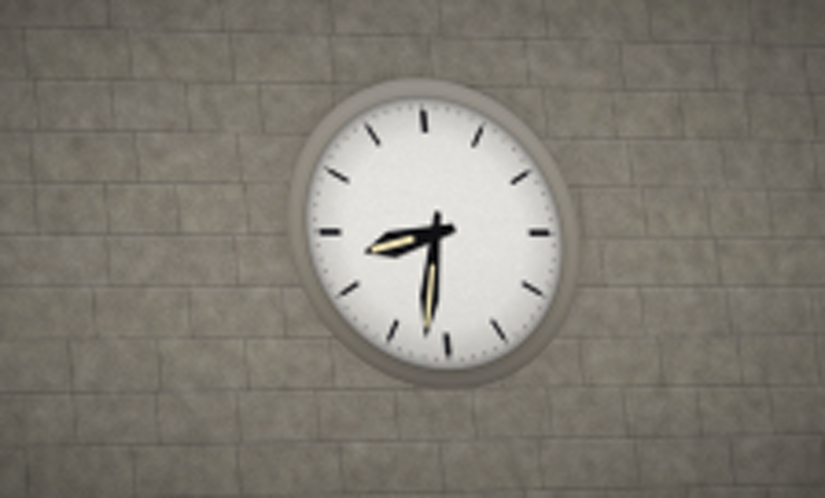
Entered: 8 h 32 min
